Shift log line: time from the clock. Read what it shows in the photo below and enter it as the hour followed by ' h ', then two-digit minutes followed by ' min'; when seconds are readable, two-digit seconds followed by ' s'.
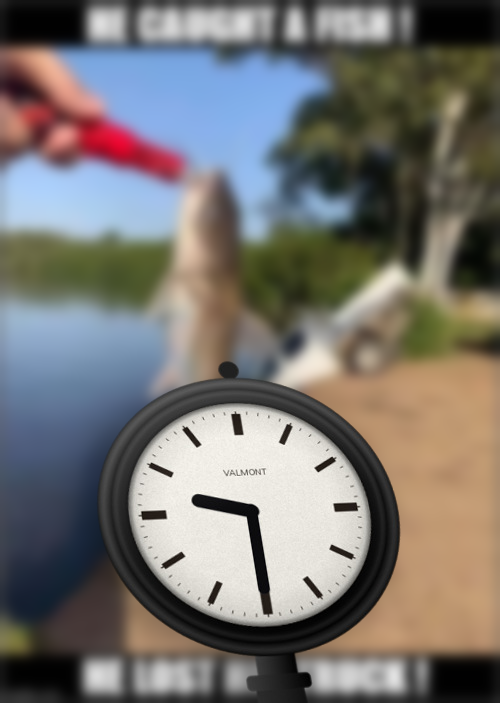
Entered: 9 h 30 min
